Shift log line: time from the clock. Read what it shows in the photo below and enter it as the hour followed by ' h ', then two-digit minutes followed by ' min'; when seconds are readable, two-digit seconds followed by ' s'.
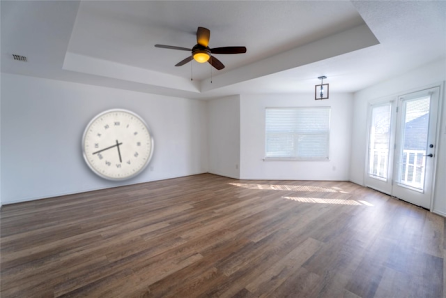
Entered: 5 h 42 min
